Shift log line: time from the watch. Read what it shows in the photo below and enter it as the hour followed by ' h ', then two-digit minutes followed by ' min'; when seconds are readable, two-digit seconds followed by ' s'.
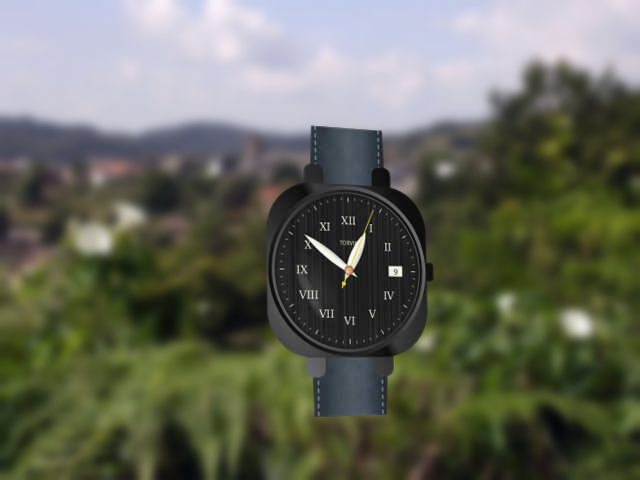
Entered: 12 h 51 min 04 s
